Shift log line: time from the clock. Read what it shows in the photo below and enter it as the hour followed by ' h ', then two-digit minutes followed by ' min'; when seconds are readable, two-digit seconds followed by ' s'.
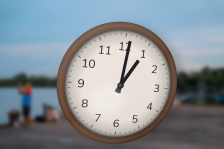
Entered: 1 h 01 min
